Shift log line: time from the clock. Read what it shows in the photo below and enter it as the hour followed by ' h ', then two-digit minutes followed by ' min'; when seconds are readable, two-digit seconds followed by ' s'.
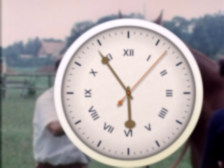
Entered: 5 h 54 min 07 s
